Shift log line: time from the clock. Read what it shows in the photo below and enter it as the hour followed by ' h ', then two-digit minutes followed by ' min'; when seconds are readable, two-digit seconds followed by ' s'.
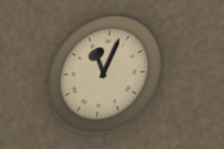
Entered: 11 h 03 min
